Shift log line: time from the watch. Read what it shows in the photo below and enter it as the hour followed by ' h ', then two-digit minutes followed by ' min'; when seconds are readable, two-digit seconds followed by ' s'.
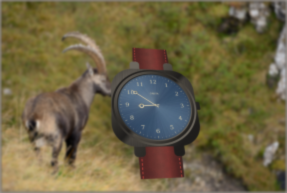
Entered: 8 h 51 min
